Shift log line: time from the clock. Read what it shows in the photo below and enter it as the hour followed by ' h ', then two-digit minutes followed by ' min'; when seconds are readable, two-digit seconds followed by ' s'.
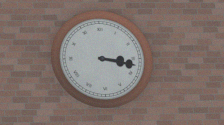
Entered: 3 h 17 min
